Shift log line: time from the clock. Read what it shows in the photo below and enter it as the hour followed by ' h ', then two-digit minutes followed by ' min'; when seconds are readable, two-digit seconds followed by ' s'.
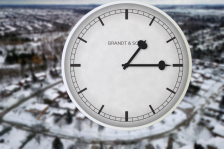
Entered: 1 h 15 min
